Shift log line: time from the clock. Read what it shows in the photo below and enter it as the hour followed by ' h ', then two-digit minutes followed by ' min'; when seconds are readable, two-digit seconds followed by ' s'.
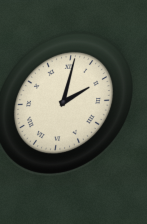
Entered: 2 h 01 min
